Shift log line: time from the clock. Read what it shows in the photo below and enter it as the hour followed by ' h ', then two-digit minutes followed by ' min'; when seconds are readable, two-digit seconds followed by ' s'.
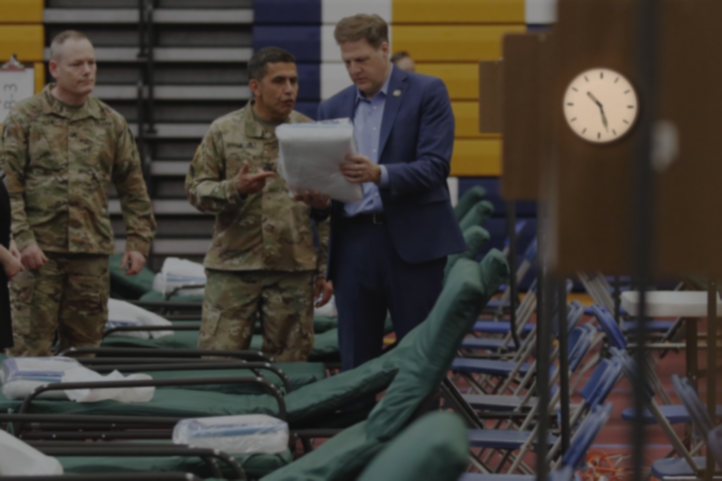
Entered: 10 h 27 min
